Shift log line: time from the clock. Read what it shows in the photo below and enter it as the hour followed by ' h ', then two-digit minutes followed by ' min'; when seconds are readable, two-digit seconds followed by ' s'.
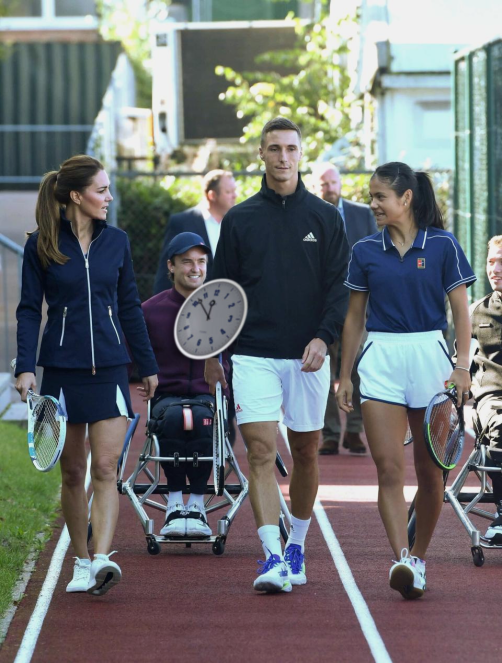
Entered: 11 h 52 min
